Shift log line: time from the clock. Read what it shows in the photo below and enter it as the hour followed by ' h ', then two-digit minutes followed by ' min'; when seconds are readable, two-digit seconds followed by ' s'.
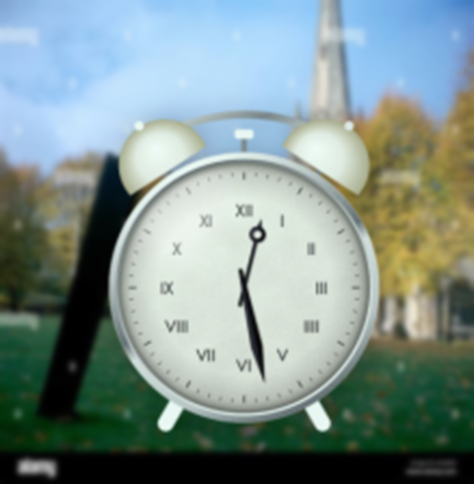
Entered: 12 h 28 min
